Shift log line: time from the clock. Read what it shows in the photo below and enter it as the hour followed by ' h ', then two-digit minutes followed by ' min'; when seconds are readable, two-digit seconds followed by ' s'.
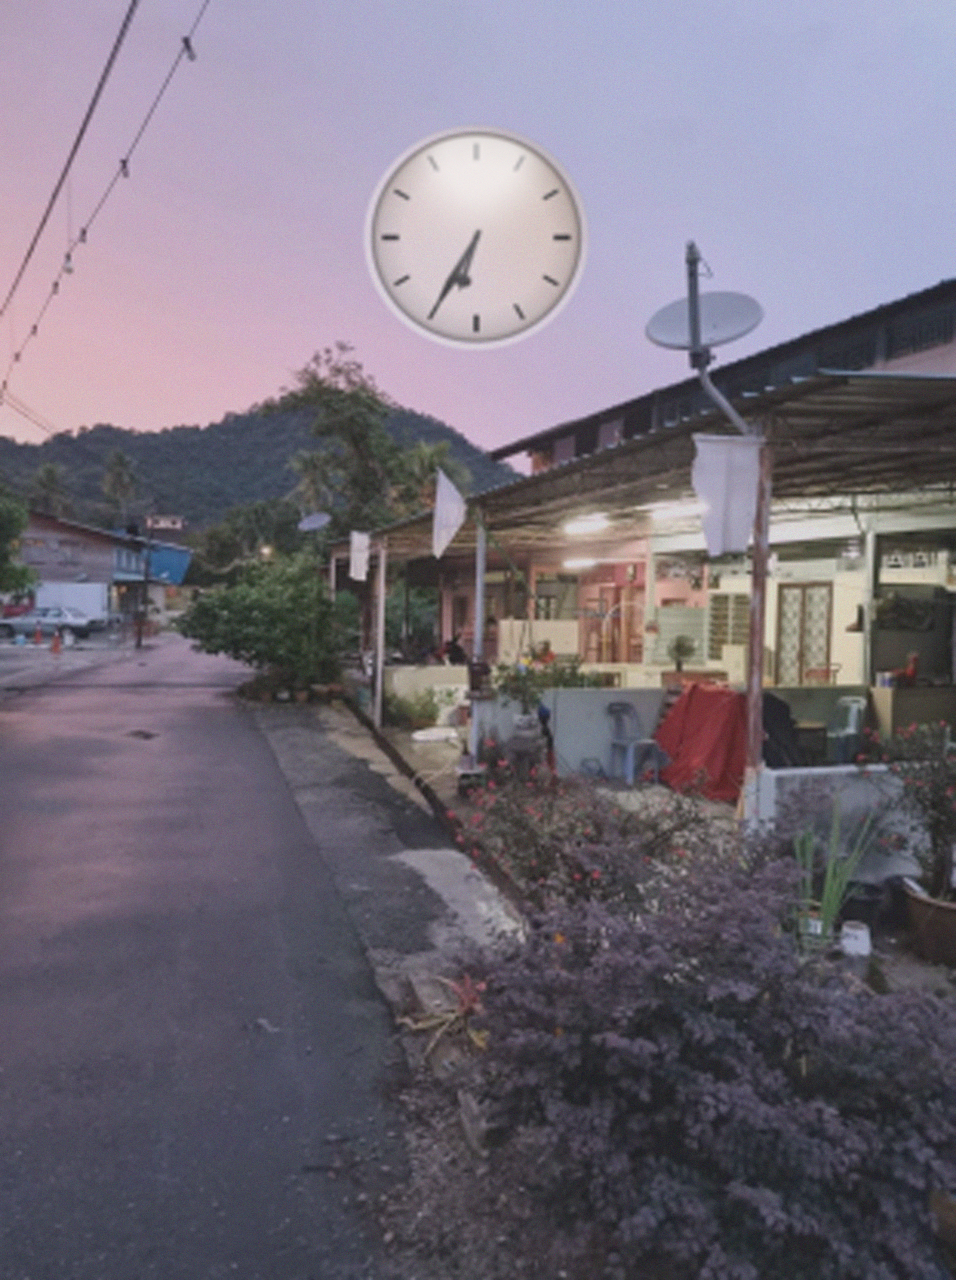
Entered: 6 h 35 min
